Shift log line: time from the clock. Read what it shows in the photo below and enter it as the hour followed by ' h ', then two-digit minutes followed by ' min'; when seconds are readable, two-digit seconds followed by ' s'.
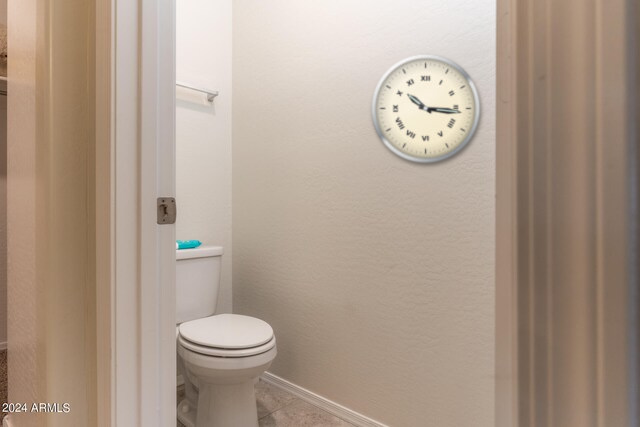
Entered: 10 h 16 min
